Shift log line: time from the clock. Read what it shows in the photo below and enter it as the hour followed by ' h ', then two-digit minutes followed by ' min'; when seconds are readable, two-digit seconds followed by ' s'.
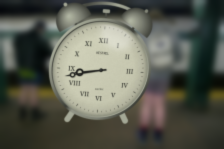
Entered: 8 h 43 min
